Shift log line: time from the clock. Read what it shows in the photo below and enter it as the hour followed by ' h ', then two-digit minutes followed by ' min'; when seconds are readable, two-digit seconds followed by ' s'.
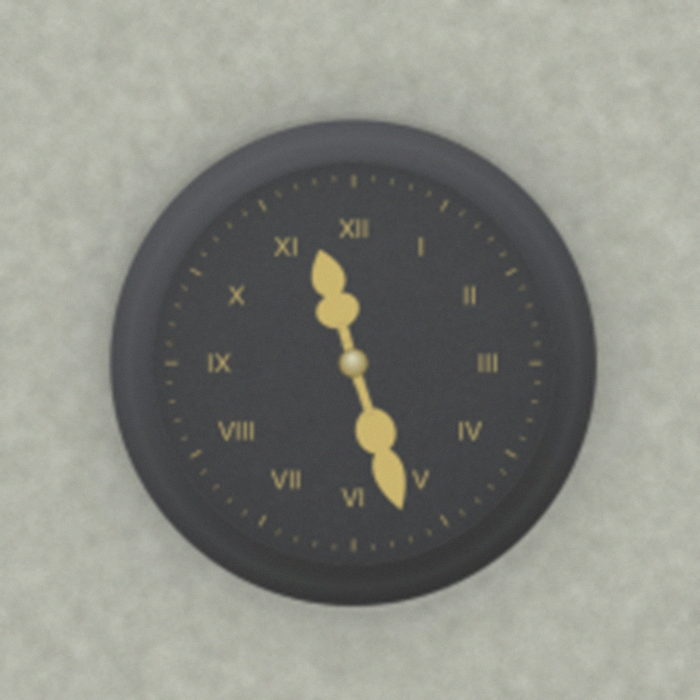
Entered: 11 h 27 min
